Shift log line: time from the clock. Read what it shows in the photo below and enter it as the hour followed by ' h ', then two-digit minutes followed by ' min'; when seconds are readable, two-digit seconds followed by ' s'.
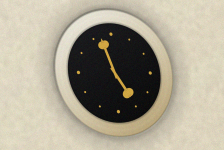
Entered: 4 h 57 min
